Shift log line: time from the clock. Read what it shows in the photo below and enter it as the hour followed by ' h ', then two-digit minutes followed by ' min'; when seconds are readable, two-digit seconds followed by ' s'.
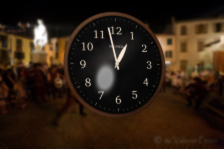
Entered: 12 h 58 min
